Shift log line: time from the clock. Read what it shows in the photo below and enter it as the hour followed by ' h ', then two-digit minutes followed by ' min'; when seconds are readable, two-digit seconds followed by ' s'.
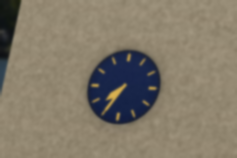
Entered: 7 h 35 min
